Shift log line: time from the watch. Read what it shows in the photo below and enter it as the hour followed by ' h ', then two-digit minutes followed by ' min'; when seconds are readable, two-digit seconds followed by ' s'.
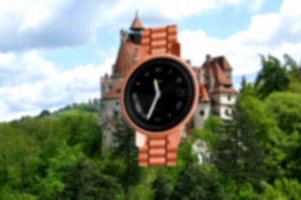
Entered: 11 h 34 min
